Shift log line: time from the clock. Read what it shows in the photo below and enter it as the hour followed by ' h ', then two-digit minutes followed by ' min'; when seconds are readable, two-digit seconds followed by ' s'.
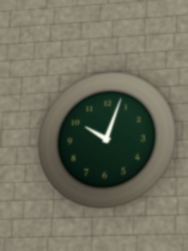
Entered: 10 h 03 min
